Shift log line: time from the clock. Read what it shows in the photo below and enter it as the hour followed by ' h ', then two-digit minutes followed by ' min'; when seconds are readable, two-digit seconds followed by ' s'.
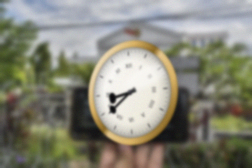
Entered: 8 h 39 min
